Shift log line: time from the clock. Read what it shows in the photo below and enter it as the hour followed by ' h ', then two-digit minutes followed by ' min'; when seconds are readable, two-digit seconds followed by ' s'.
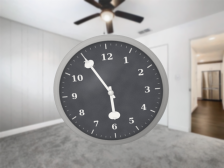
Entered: 5 h 55 min
